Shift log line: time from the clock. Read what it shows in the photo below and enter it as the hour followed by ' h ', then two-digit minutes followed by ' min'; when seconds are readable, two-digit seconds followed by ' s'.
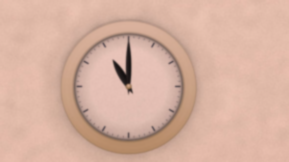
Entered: 11 h 00 min
